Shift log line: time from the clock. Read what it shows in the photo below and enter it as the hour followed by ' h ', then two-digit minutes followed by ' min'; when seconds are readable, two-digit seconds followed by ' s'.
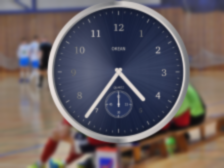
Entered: 4 h 36 min
